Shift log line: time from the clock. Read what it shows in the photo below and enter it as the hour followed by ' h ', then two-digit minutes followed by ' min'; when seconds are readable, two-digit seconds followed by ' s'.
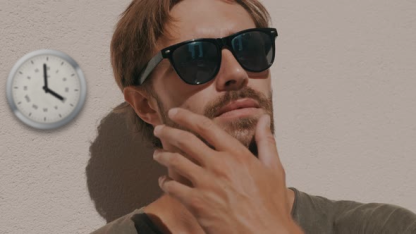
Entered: 3 h 59 min
